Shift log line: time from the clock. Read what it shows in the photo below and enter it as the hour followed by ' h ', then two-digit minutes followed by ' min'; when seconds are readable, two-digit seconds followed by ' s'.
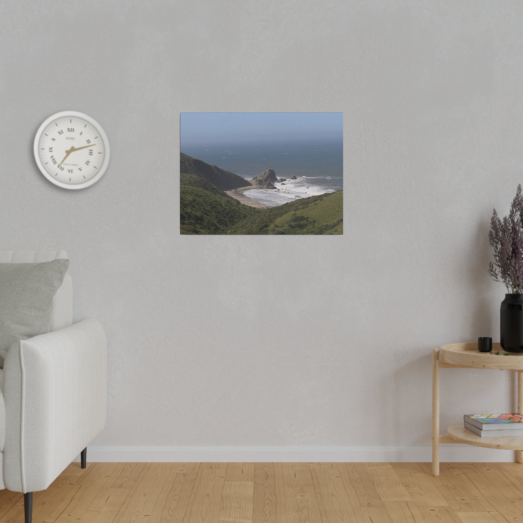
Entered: 7 h 12 min
